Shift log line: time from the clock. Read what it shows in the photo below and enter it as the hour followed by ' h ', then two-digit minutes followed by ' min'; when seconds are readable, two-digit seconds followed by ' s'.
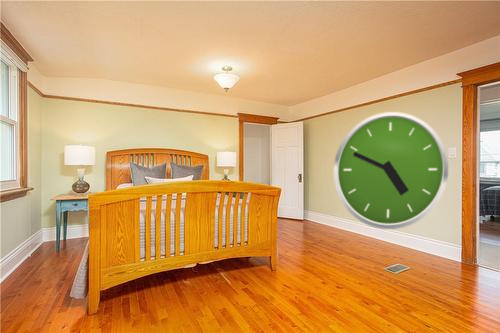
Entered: 4 h 49 min
